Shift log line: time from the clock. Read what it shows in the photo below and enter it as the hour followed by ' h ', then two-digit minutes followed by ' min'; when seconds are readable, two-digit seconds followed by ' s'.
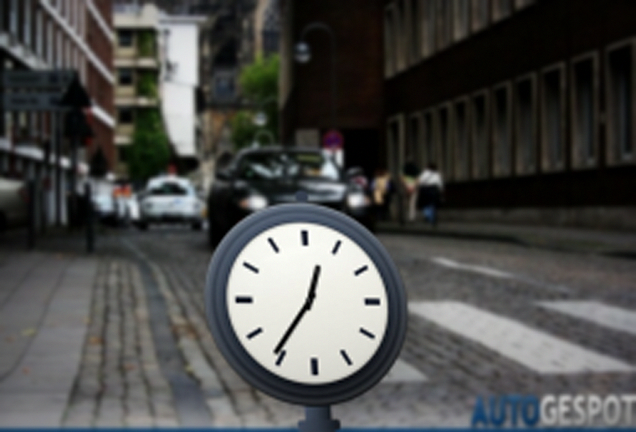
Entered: 12 h 36 min
